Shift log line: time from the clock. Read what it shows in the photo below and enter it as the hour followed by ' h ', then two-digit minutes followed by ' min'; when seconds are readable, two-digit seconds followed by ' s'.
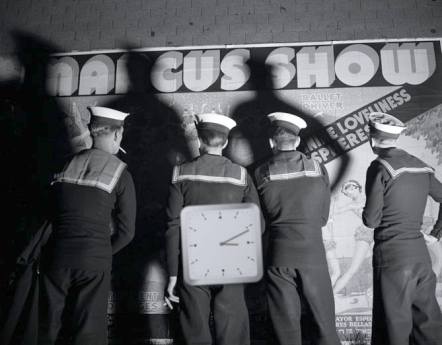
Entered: 3 h 11 min
